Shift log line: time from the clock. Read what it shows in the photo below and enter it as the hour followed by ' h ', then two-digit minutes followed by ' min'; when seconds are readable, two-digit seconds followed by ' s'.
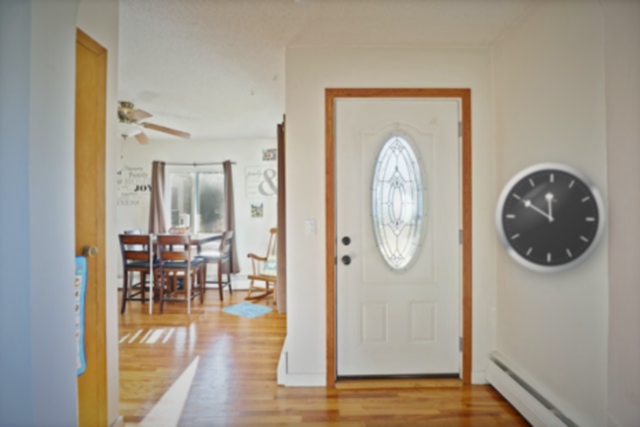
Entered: 11 h 50 min
